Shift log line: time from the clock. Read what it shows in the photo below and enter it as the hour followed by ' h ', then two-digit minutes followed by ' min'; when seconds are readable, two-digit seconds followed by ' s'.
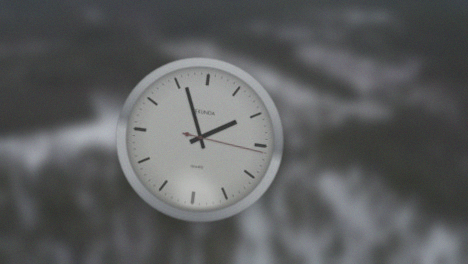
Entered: 1 h 56 min 16 s
